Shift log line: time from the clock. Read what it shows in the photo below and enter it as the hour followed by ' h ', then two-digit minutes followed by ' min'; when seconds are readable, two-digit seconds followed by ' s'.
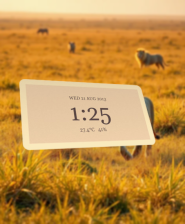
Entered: 1 h 25 min
